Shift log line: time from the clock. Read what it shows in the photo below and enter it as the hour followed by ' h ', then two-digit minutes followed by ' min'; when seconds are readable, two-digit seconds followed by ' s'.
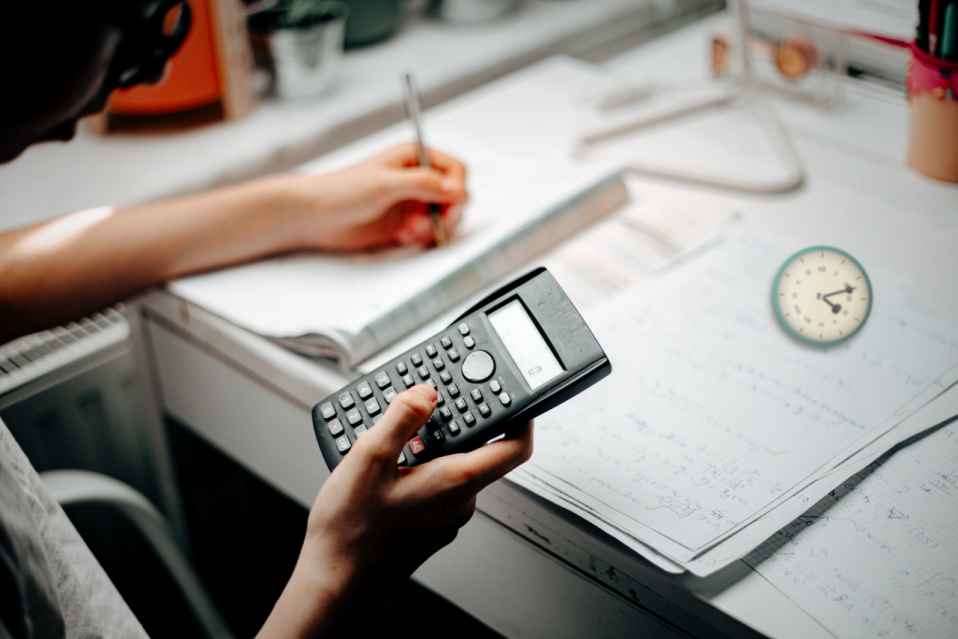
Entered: 4 h 12 min
